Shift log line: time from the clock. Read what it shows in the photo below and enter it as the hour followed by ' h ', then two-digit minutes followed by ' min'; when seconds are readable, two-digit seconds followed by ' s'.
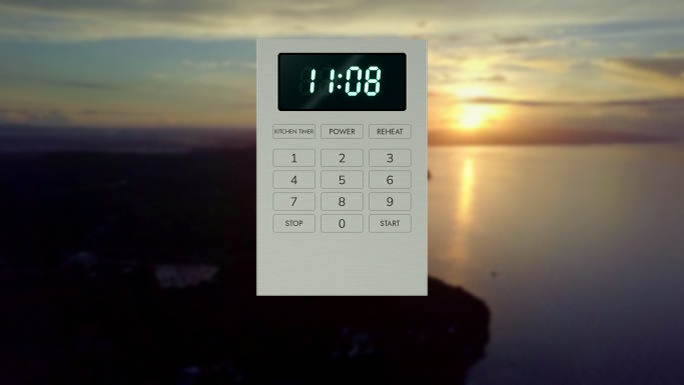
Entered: 11 h 08 min
